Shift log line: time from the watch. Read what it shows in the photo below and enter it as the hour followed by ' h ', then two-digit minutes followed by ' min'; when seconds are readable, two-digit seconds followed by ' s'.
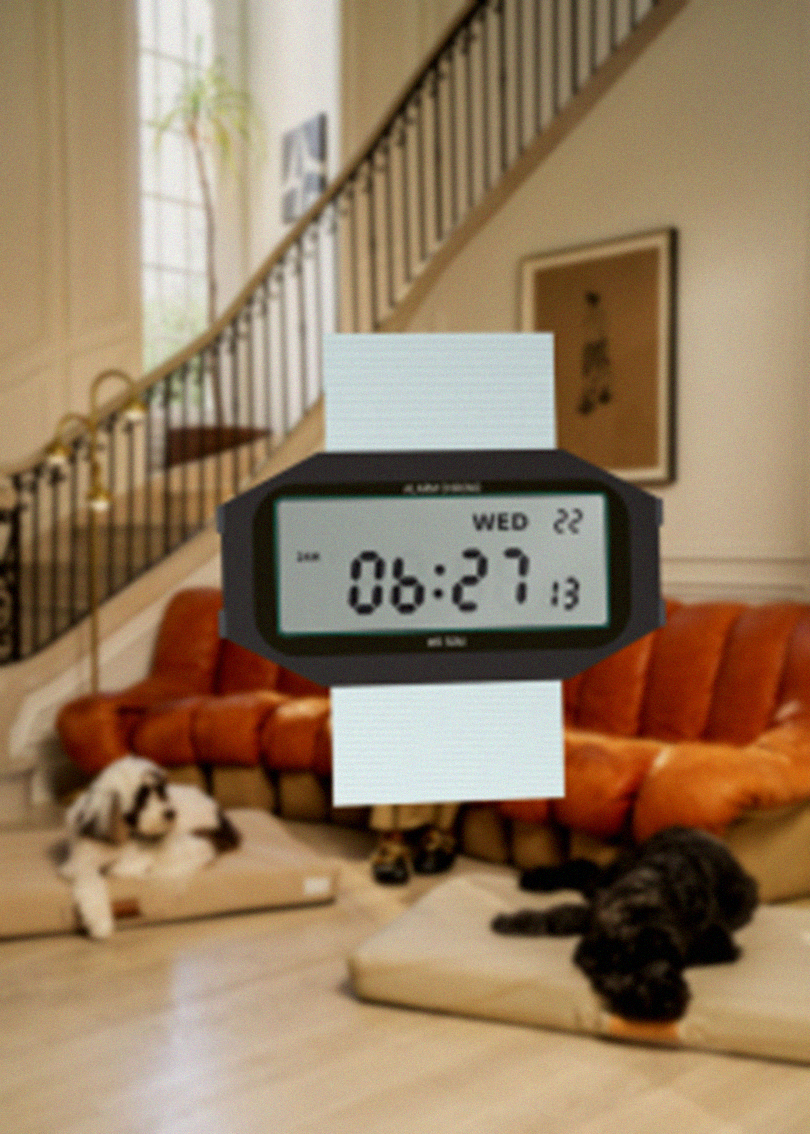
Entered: 6 h 27 min 13 s
